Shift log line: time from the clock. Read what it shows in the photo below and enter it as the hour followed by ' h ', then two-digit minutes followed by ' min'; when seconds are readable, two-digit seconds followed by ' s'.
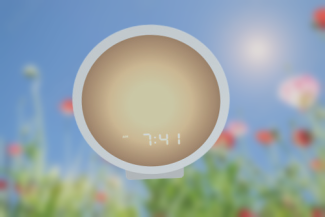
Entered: 7 h 41 min
